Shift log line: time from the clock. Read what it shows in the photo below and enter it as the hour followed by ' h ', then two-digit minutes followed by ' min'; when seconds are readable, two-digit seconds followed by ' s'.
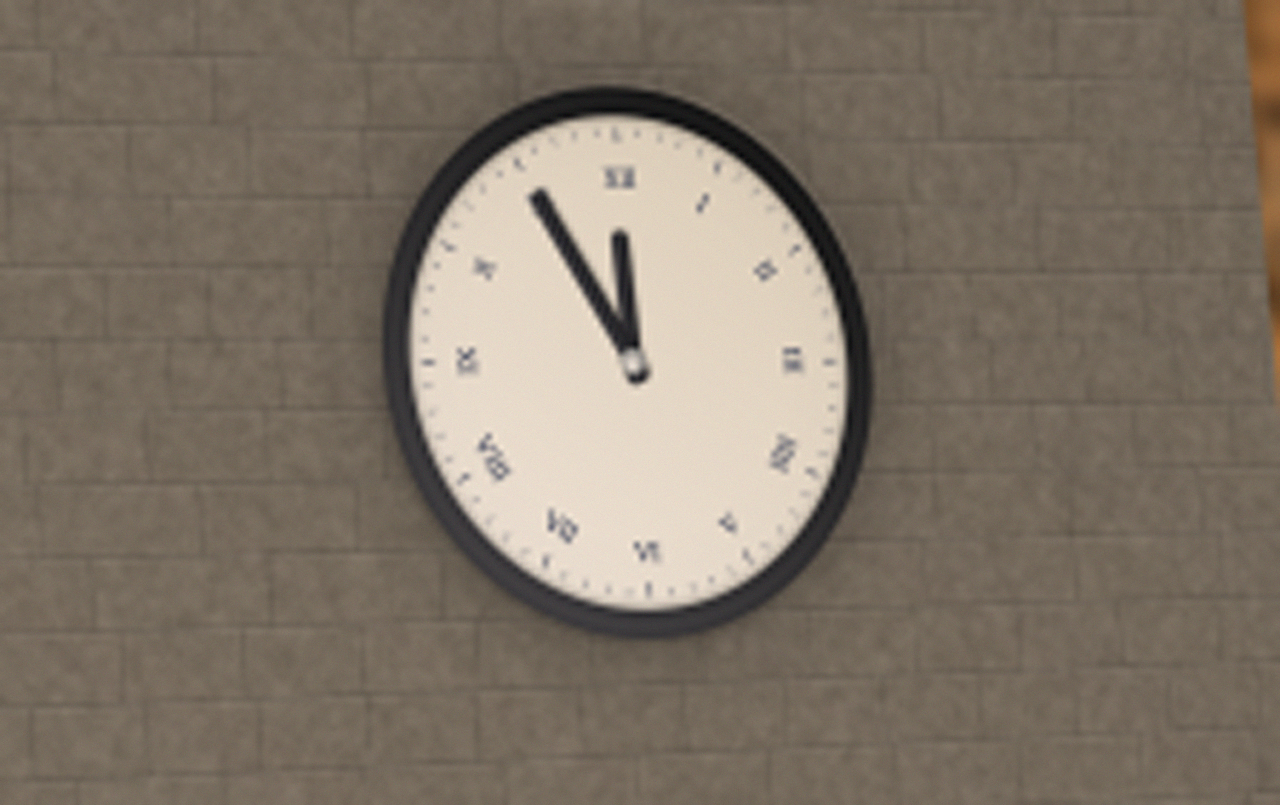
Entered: 11 h 55 min
